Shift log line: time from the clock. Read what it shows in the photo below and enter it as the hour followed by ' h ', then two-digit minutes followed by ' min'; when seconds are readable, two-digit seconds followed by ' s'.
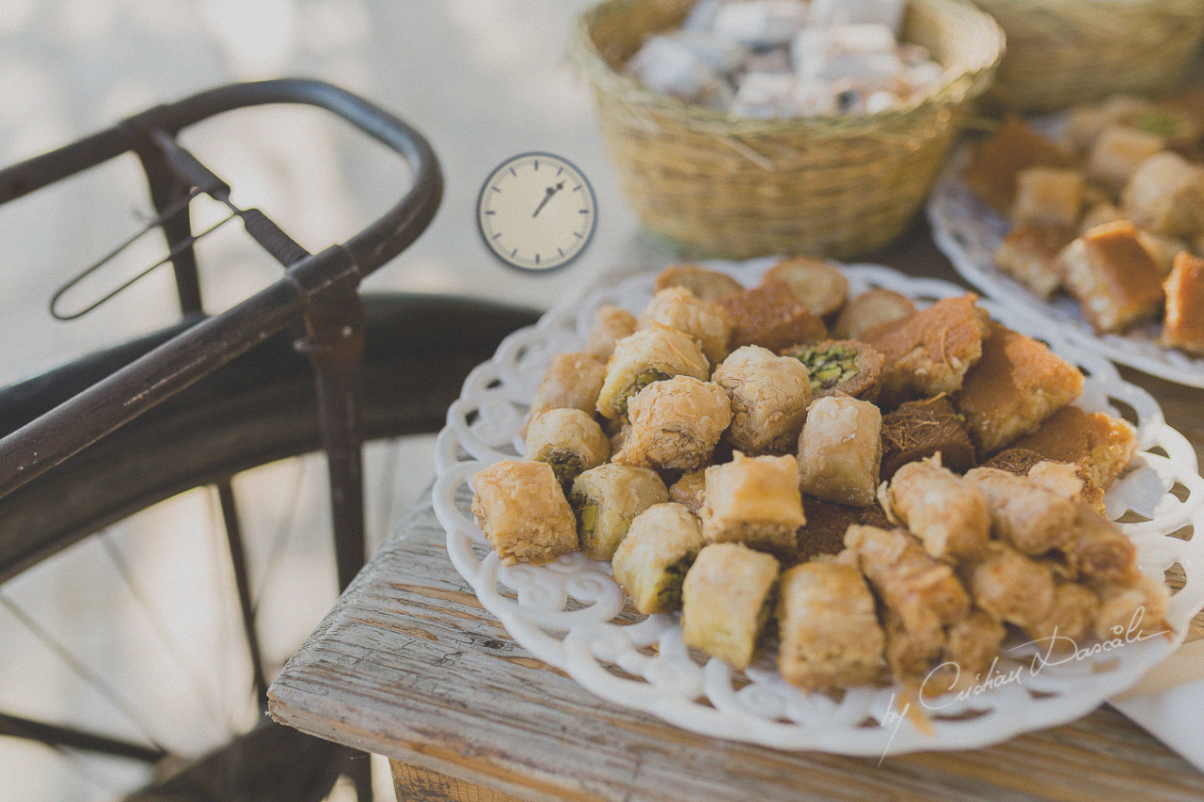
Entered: 1 h 07 min
